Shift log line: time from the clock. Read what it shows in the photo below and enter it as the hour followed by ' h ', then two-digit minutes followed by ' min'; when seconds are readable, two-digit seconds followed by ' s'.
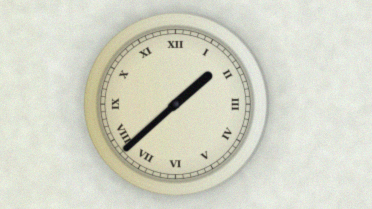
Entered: 1 h 38 min
